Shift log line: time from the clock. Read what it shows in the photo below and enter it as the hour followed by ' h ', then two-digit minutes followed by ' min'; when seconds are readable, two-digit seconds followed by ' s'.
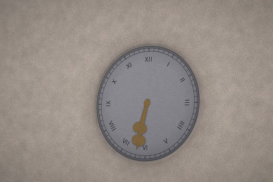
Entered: 6 h 32 min
